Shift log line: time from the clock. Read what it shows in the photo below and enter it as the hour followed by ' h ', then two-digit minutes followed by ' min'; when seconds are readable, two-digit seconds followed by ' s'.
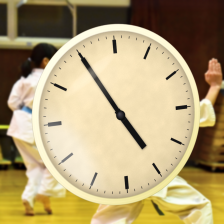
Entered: 4 h 55 min
